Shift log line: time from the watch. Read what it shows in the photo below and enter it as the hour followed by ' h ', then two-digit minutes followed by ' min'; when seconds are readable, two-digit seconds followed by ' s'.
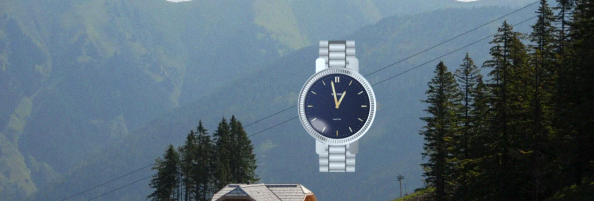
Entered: 12 h 58 min
